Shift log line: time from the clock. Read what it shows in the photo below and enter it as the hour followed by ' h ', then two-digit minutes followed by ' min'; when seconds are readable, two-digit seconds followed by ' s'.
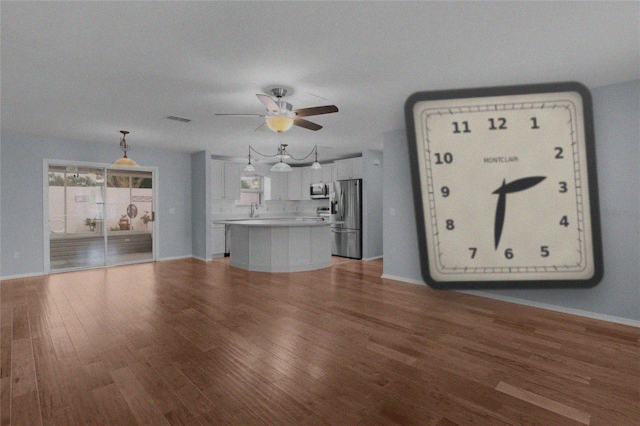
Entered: 2 h 32 min
